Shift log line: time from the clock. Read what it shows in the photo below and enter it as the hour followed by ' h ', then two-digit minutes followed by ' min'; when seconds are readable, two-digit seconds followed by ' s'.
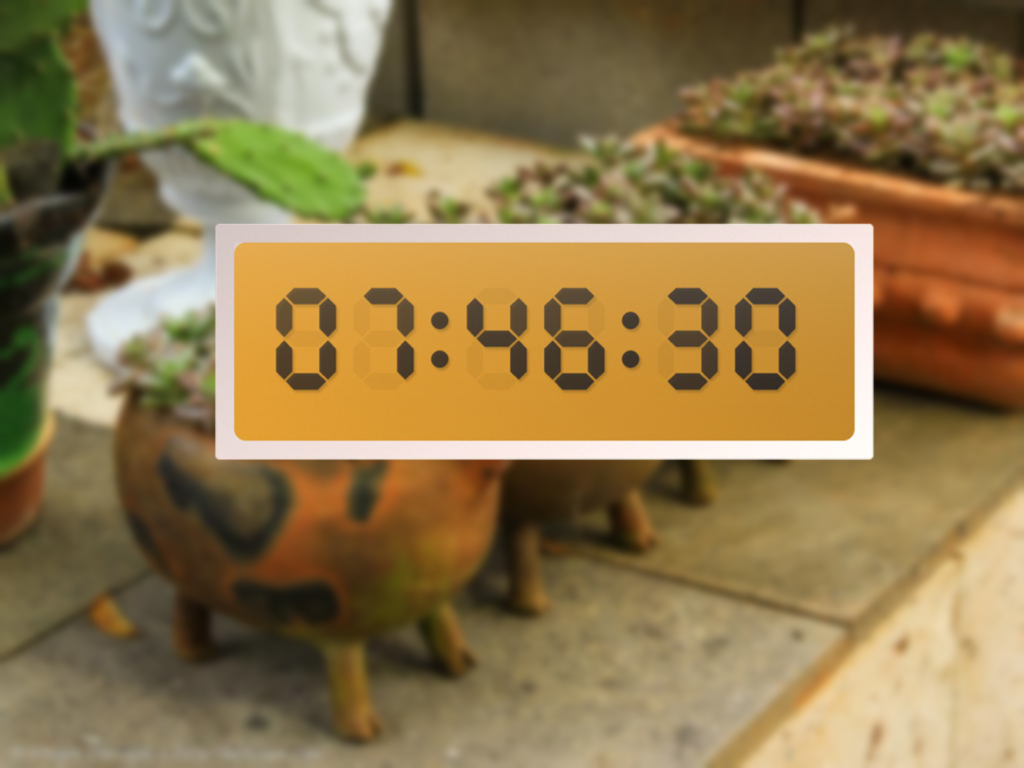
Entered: 7 h 46 min 30 s
